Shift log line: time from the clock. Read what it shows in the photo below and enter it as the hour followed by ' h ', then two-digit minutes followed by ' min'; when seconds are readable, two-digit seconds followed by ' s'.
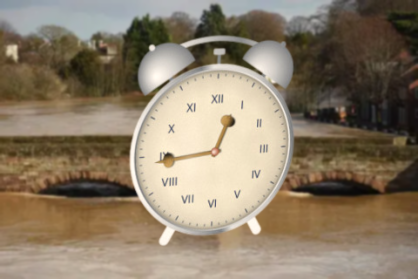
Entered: 12 h 44 min
